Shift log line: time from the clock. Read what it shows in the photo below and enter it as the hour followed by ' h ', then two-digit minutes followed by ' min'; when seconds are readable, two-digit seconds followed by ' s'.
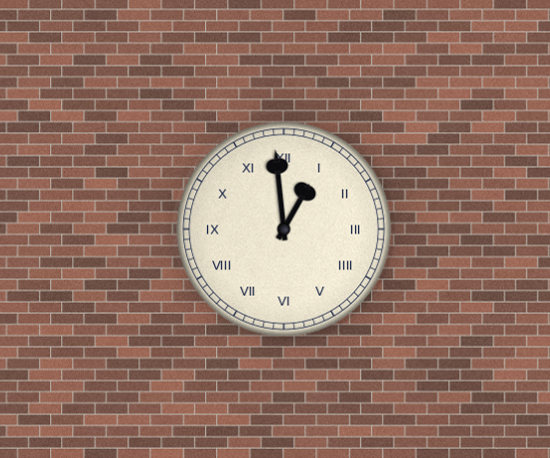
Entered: 12 h 59 min
